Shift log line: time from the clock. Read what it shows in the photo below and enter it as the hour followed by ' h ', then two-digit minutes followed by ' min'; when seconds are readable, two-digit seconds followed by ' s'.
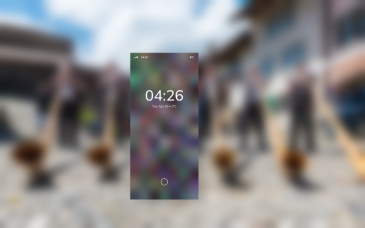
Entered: 4 h 26 min
